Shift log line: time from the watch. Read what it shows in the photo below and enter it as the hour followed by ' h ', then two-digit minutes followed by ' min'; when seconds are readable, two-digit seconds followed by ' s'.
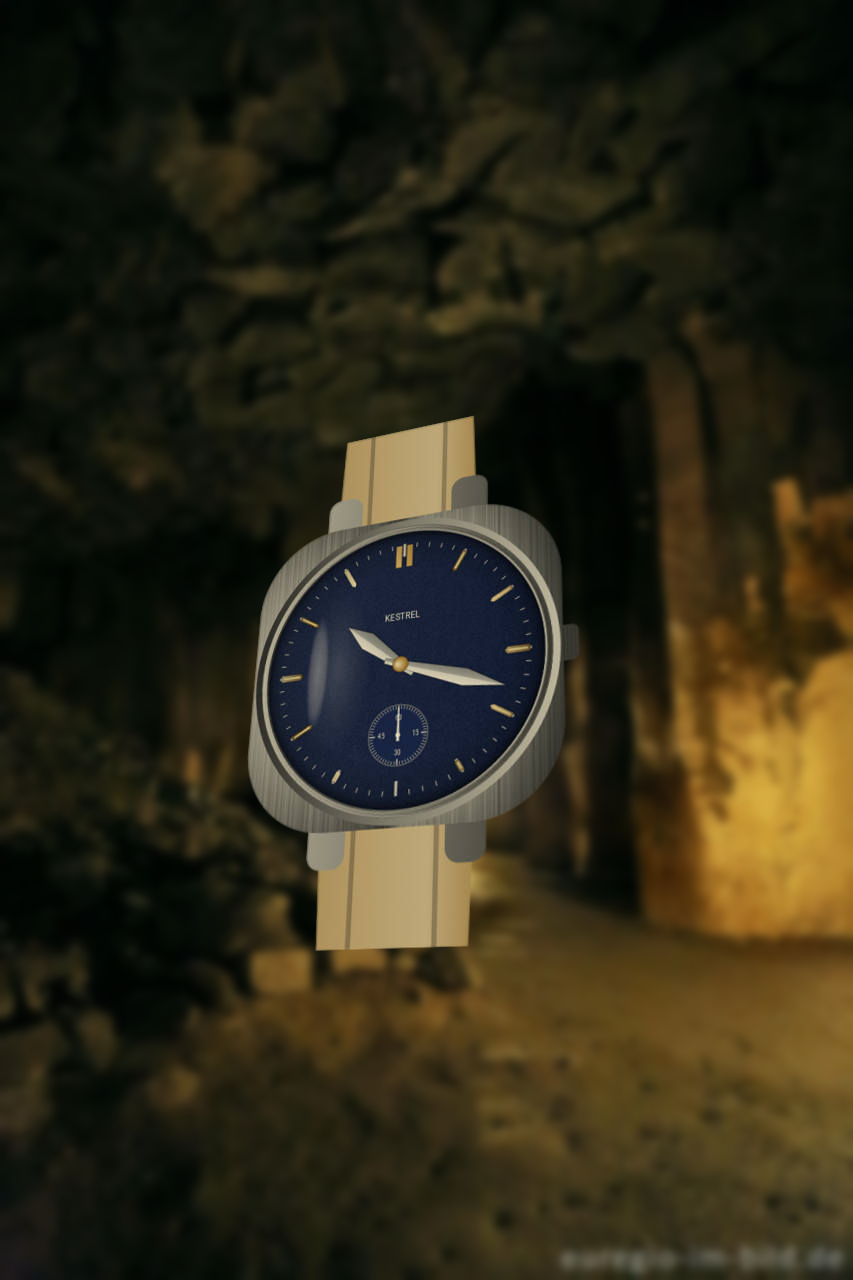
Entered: 10 h 18 min
